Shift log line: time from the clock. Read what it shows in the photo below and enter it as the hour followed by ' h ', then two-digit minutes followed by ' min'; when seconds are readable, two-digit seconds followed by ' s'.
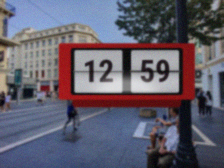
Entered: 12 h 59 min
